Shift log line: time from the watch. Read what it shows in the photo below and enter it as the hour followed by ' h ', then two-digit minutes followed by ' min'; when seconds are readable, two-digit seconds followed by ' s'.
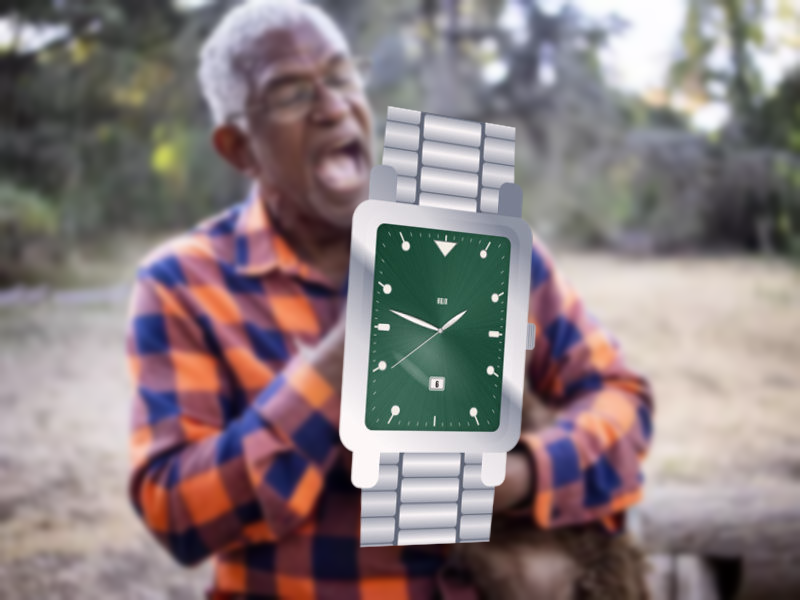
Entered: 1 h 47 min 39 s
